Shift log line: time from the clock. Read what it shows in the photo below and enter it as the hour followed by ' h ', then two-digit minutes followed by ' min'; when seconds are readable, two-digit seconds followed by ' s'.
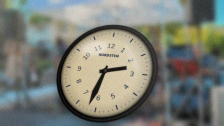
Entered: 2 h 32 min
